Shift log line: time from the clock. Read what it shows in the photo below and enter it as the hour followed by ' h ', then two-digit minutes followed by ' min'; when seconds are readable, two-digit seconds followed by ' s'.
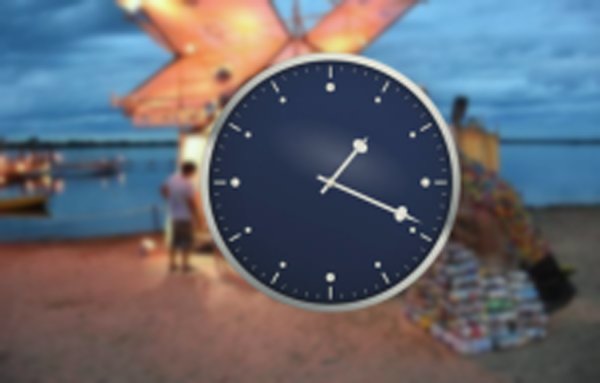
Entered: 1 h 19 min
